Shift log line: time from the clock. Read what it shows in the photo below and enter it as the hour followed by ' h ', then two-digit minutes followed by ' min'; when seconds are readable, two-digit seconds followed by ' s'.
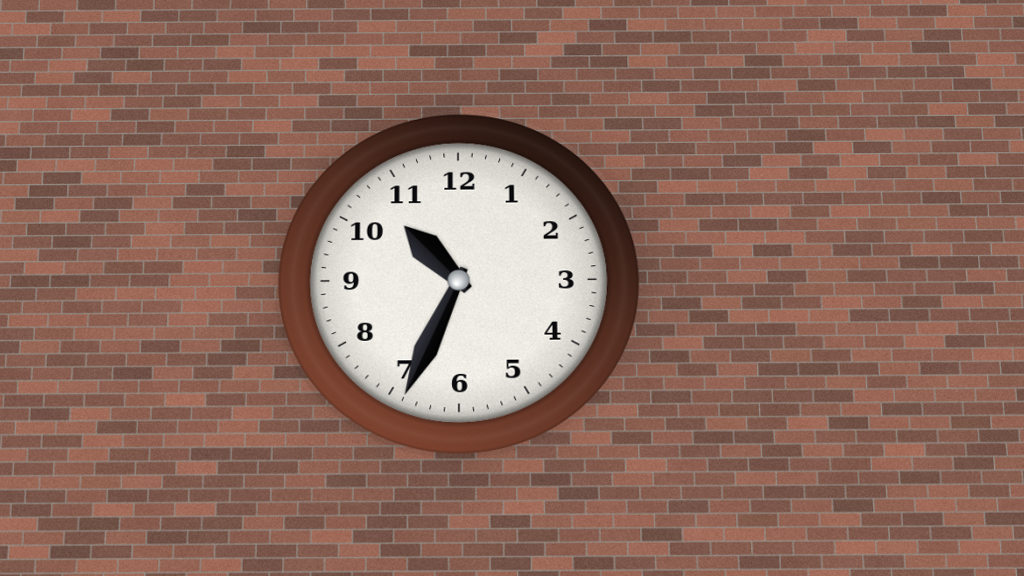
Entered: 10 h 34 min
